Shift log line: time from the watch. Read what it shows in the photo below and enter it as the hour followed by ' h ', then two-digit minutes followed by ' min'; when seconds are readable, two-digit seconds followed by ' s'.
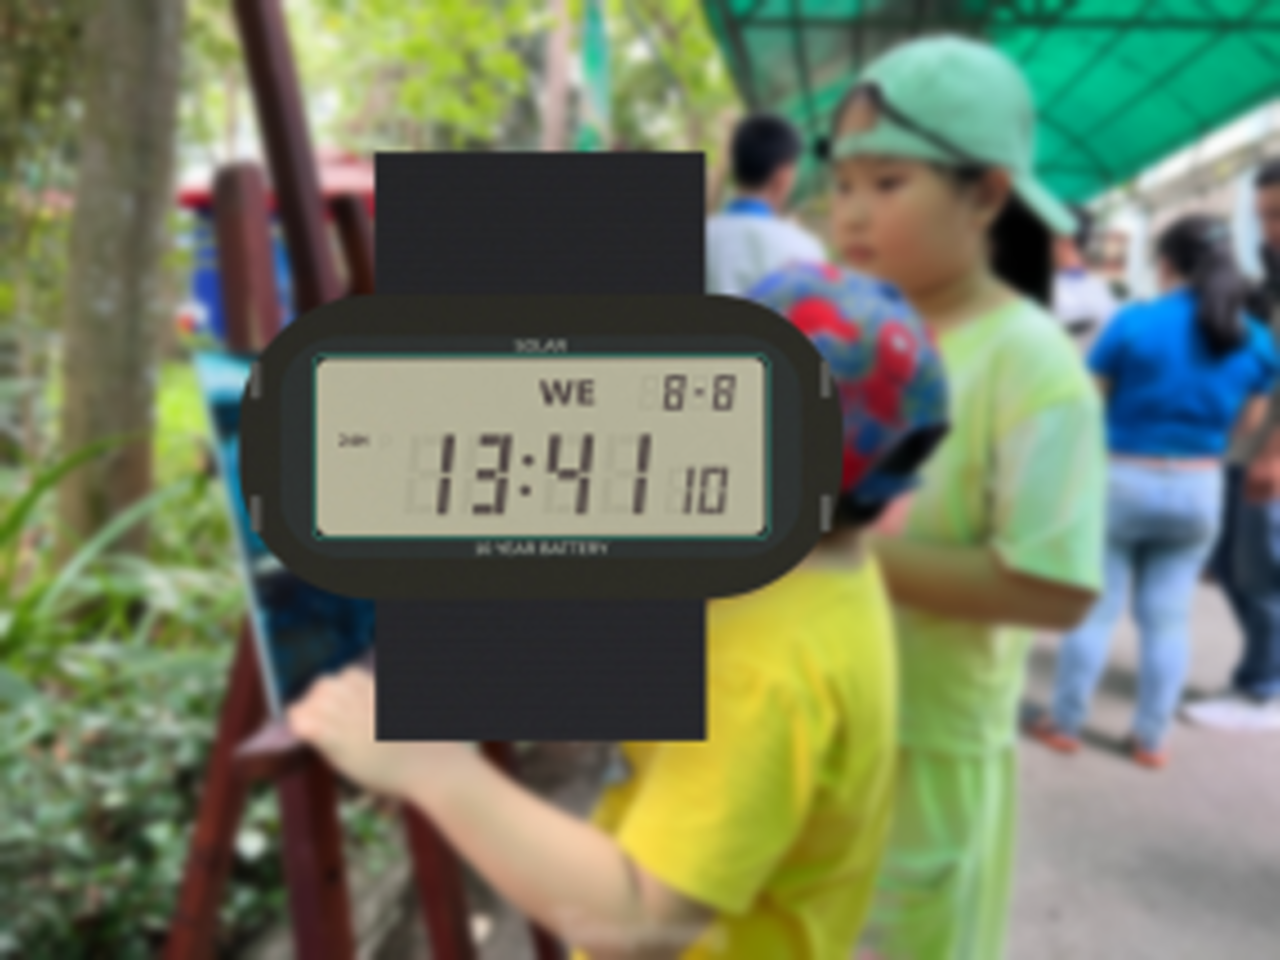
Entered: 13 h 41 min 10 s
